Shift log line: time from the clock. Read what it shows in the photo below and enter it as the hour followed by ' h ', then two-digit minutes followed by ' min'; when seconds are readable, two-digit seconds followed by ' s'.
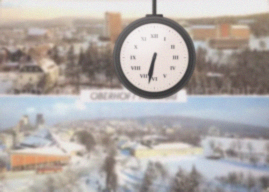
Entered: 6 h 32 min
